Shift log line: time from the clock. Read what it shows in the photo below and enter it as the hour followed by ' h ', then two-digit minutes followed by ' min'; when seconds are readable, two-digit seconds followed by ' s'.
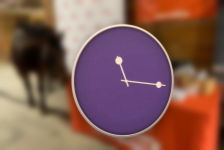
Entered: 11 h 16 min
